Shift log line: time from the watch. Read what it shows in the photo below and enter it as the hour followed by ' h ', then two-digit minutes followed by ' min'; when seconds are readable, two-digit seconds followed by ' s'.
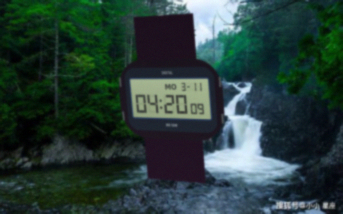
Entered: 4 h 20 min
